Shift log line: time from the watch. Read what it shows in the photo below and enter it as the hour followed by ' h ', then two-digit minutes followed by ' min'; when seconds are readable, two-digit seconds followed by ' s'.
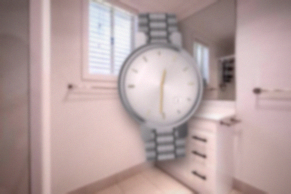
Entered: 12 h 31 min
